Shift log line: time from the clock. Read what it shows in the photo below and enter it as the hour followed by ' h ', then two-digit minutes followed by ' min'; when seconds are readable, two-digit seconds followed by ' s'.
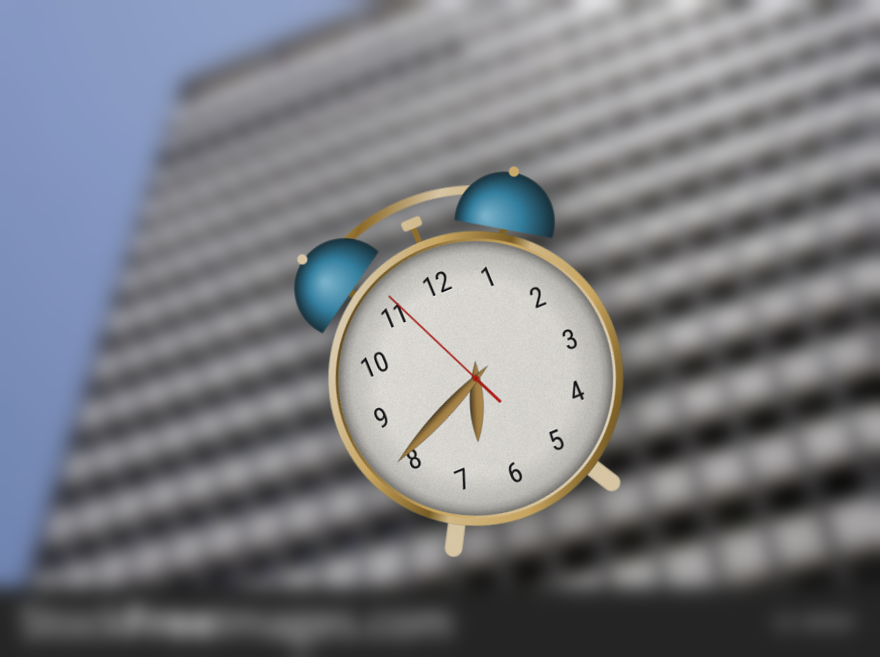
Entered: 6 h 40 min 56 s
